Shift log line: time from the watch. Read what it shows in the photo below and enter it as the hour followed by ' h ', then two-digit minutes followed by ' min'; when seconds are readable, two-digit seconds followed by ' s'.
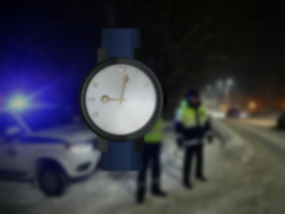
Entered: 9 h 02 min
